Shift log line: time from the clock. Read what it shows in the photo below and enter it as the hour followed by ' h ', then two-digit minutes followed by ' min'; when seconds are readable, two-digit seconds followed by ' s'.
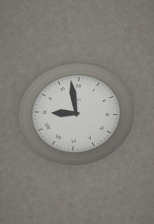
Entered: 8 h 58 min
